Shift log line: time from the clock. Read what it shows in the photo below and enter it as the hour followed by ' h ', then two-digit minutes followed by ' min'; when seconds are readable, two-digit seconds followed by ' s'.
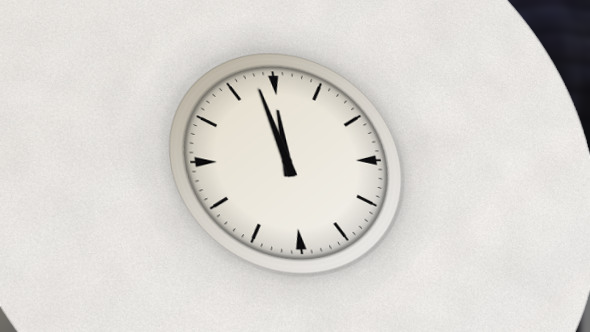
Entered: 11 h 58 min
